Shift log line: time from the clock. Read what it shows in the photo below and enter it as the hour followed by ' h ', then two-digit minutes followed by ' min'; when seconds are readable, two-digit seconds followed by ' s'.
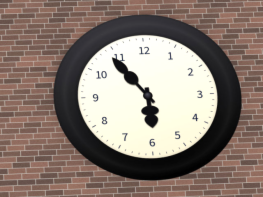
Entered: 5 h 54 min
